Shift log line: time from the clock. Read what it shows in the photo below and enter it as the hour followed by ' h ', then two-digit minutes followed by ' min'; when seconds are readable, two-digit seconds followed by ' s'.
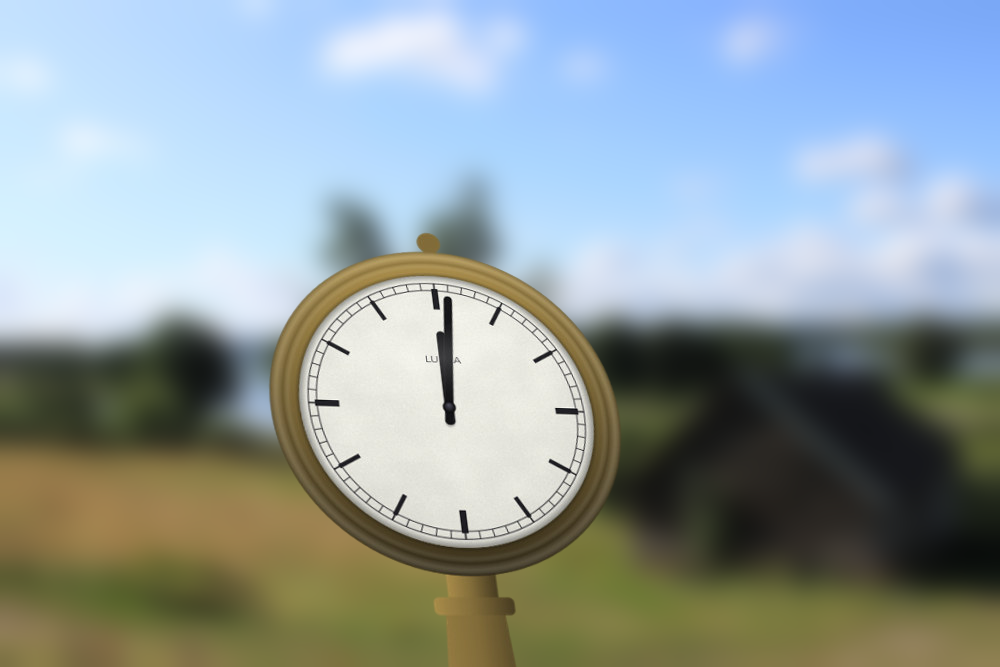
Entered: 12 h 01 min
